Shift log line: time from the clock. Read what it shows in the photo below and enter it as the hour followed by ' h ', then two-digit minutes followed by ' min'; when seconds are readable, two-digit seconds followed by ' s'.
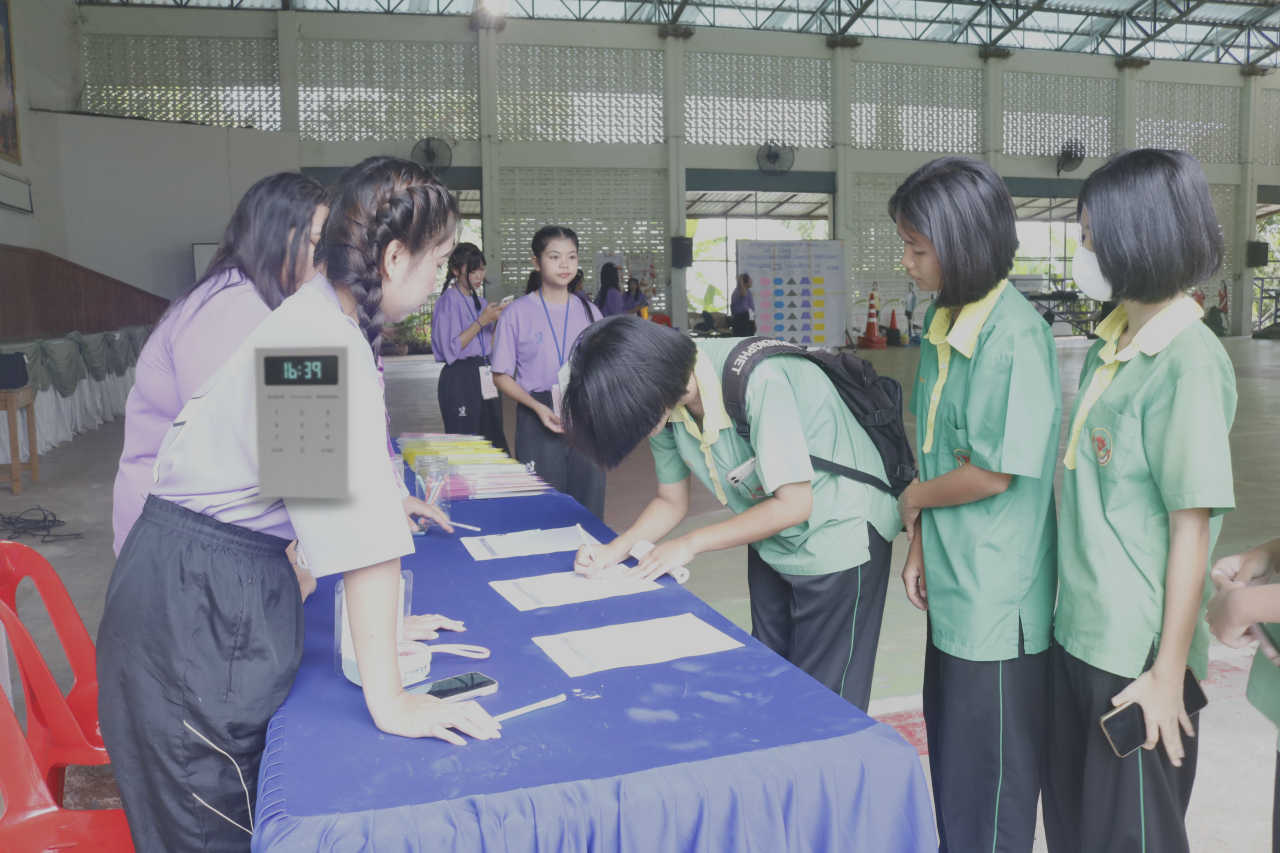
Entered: 16 h 39 min
